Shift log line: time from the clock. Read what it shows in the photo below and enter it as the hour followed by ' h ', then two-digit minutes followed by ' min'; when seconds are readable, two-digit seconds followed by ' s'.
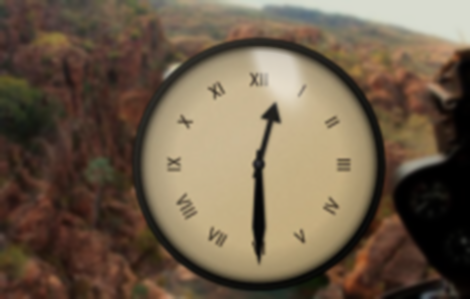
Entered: 12 h 30 min
